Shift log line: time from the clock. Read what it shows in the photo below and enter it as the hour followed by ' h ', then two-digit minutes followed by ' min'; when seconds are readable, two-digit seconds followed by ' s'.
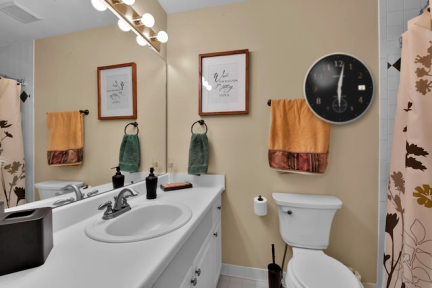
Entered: 6 h 02 min
